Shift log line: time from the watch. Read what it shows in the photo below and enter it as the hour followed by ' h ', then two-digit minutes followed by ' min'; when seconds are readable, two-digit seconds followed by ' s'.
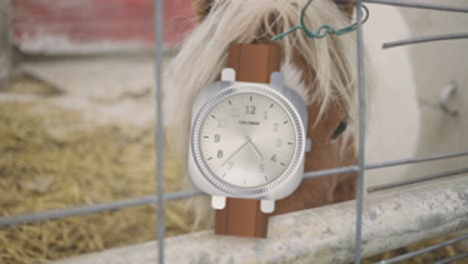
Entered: 4 h 37 min
